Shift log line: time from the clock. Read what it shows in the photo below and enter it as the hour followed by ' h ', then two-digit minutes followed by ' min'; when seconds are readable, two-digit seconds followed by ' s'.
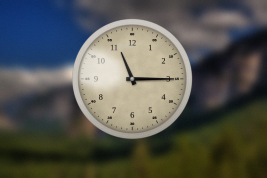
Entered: 11 h 15 min
